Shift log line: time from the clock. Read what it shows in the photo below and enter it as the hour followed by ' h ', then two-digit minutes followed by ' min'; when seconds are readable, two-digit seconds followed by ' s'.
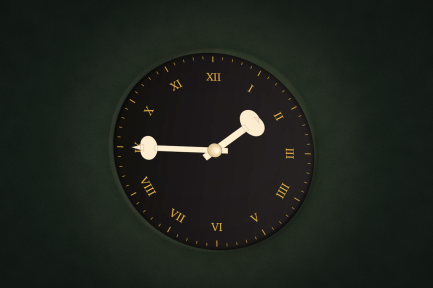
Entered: 1 h 45 min
